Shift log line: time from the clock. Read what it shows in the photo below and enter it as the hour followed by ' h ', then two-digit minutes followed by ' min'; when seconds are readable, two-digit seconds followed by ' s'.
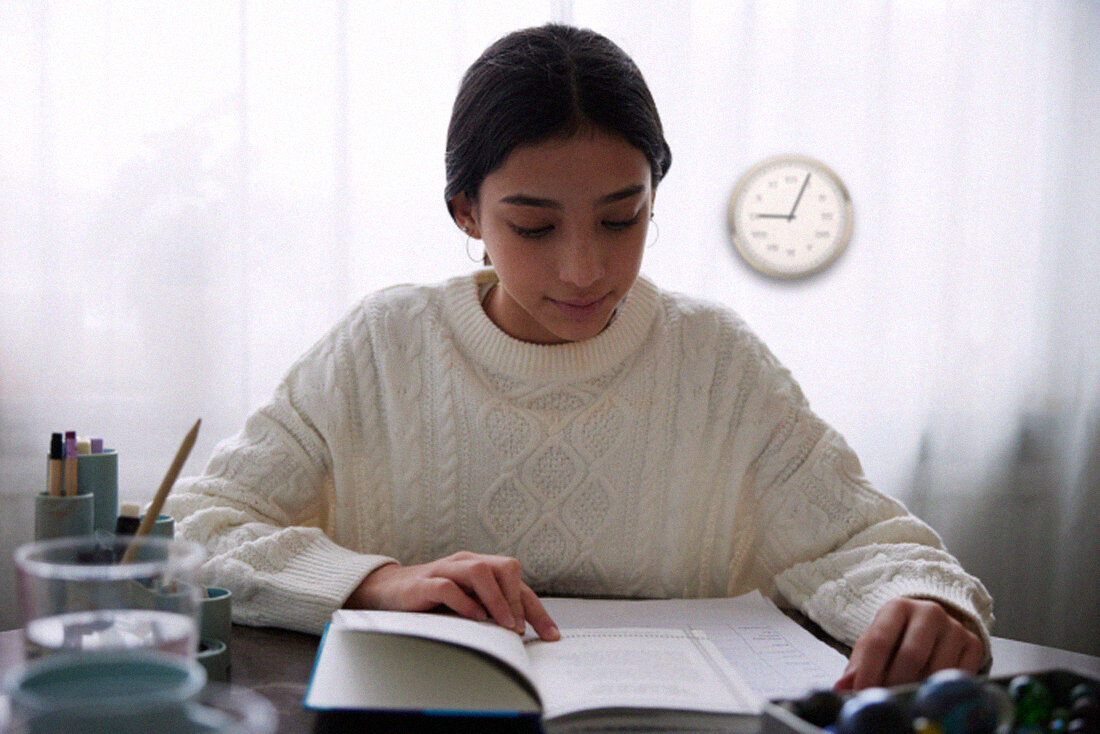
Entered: 9 h 04 min
